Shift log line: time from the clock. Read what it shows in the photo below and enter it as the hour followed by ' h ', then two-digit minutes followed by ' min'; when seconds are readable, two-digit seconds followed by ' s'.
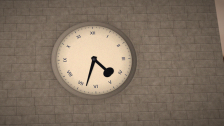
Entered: 4 h 33 min
